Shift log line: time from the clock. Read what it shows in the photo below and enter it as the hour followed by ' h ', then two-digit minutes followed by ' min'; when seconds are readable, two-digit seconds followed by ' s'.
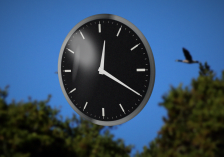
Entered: 12 h 20 min
